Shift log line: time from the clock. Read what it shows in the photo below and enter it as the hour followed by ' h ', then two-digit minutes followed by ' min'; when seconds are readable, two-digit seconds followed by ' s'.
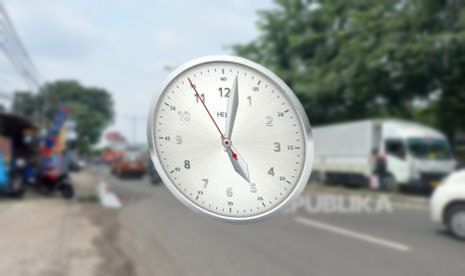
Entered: 5 h 01 min 55 s
